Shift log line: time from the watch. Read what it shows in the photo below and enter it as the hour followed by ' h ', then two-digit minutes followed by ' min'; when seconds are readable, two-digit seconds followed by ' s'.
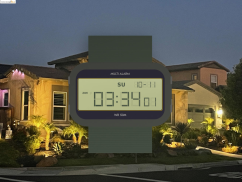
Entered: 3 h 34 min 01 s
